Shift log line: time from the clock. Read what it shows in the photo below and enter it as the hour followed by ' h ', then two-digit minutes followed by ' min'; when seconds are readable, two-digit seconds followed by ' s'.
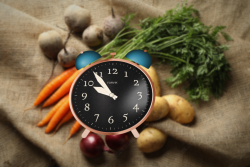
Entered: 9 h 54 min
